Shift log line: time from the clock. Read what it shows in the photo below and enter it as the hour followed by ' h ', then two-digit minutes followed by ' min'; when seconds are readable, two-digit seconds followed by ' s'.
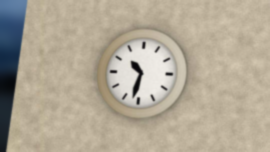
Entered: 10 h 32 min
